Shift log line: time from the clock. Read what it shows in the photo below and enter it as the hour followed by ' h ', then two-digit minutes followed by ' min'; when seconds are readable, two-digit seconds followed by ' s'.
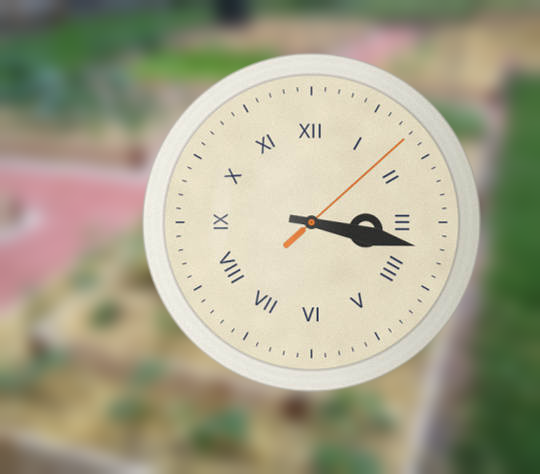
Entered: 3 h 17 min 08 s
